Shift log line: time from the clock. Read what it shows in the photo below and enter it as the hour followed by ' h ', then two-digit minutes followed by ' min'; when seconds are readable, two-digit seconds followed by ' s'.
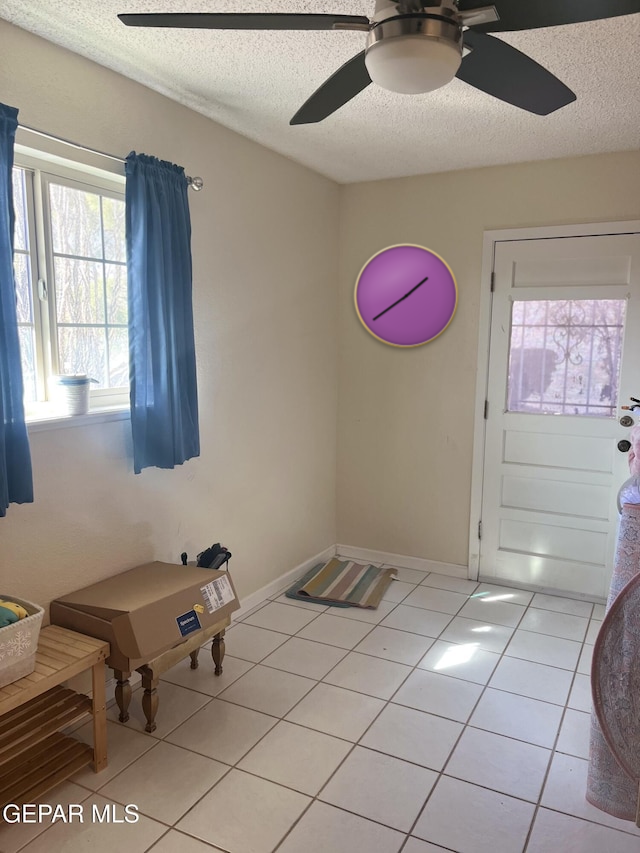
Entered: 1 h 39 min
